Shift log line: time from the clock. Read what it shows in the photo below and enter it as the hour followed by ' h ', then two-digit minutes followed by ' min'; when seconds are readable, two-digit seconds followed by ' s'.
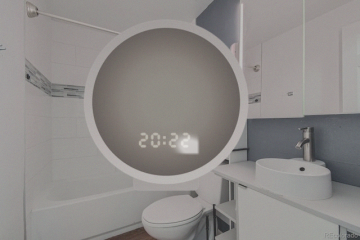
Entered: 20 h 22 min
